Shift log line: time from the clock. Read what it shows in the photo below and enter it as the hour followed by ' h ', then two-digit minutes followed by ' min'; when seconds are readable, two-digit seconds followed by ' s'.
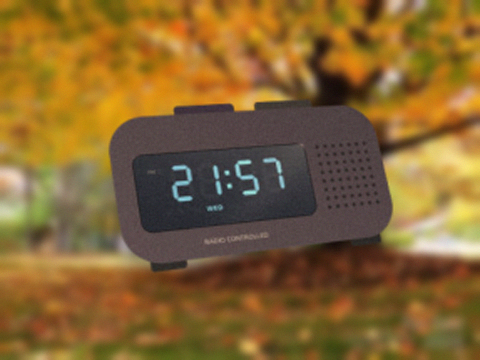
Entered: 21 h 57 min
